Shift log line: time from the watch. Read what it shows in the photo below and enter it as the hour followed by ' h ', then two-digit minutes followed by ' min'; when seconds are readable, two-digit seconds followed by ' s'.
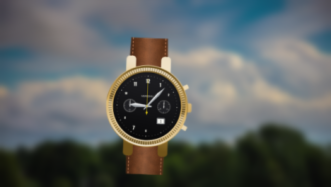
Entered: 9 h 07 min
